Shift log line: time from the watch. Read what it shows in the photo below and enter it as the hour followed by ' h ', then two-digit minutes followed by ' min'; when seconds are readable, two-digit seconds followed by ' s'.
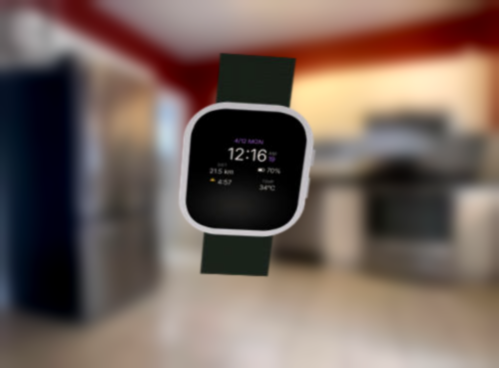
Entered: 12 h 16 min
